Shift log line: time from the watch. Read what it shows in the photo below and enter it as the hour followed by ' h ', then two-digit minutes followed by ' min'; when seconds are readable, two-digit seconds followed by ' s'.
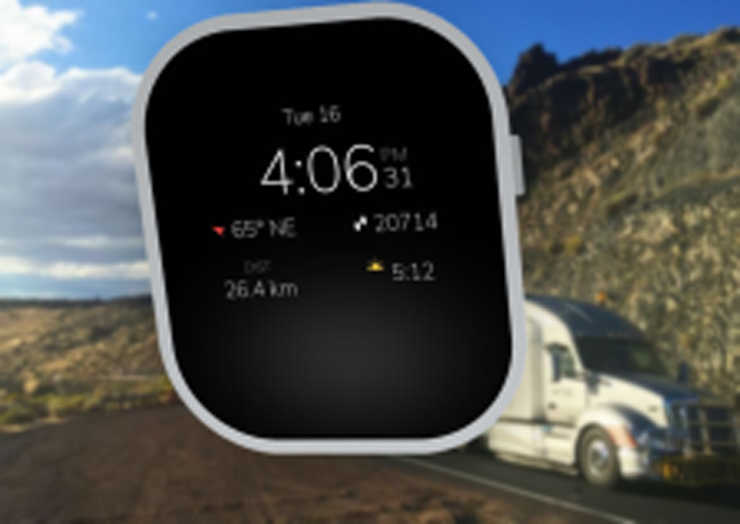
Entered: 4 h 06 min 31 s
